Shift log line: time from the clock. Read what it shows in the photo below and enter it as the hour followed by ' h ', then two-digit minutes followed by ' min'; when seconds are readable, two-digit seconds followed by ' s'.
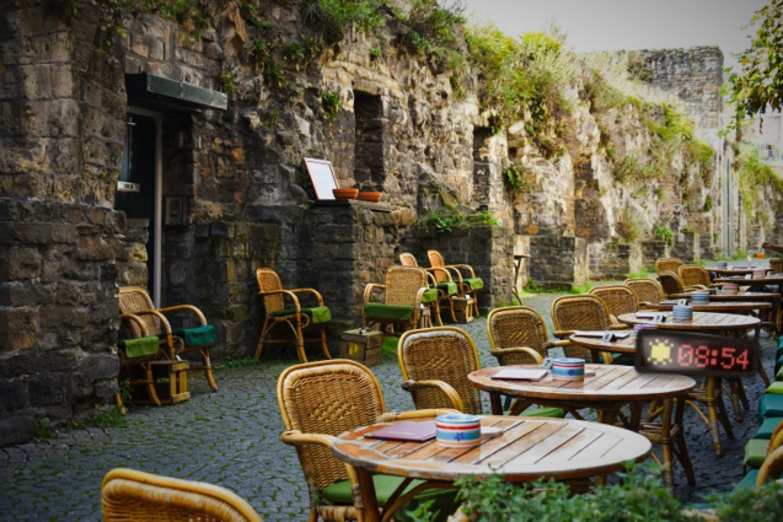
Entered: 8 h 54 min
